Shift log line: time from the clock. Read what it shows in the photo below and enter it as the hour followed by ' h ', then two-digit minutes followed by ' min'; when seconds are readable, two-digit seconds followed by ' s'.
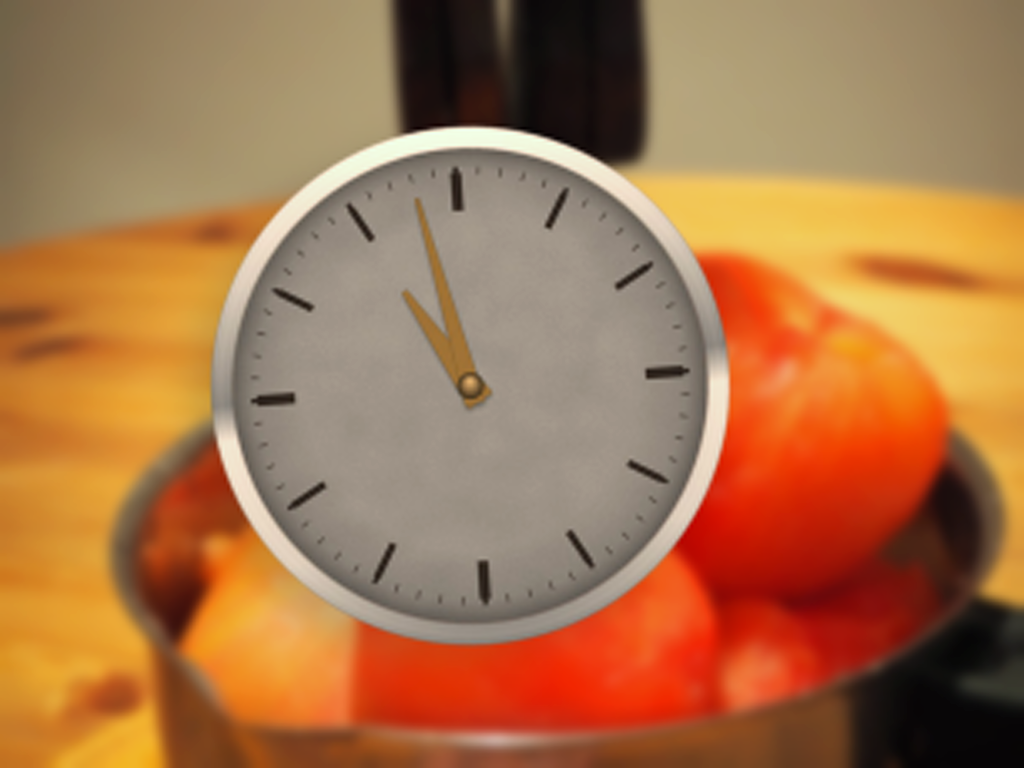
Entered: 10 h 58 min
